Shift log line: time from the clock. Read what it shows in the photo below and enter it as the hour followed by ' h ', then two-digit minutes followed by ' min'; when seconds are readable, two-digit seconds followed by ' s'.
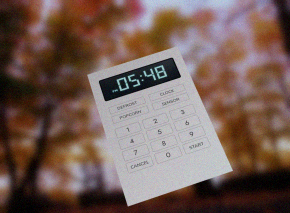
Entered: 5 h 48 min
